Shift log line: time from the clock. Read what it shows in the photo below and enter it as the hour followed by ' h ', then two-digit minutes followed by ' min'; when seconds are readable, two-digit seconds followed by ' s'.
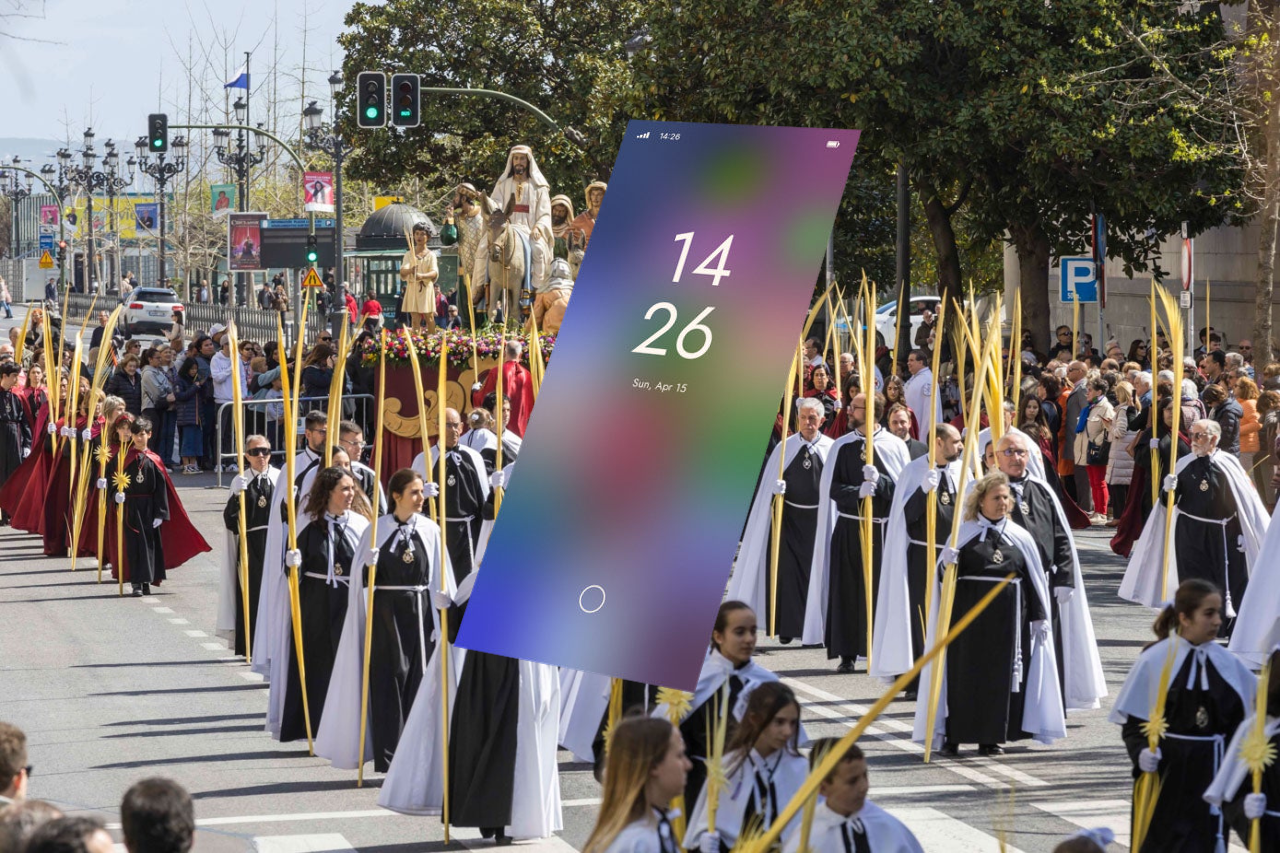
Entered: 14 h 26 min
